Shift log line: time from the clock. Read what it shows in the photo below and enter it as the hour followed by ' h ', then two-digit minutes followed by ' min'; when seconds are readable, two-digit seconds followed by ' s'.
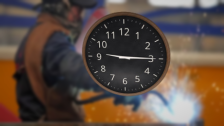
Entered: 9 h 15 min
